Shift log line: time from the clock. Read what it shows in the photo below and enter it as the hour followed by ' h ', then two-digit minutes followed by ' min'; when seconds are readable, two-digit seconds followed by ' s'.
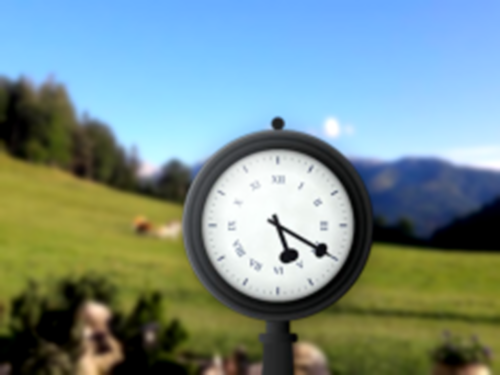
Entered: 5 h 20 min
